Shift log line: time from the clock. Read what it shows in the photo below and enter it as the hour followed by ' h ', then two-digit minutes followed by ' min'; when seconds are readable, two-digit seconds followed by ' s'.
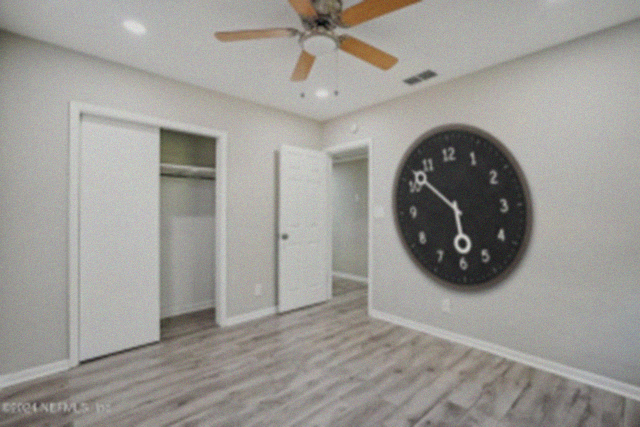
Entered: 5 h 52 min
